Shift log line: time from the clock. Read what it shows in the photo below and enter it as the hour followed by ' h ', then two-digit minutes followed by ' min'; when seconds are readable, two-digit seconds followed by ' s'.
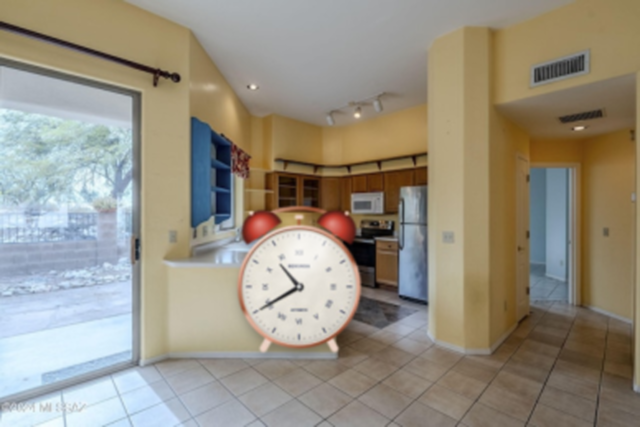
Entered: 10 h 40 min
